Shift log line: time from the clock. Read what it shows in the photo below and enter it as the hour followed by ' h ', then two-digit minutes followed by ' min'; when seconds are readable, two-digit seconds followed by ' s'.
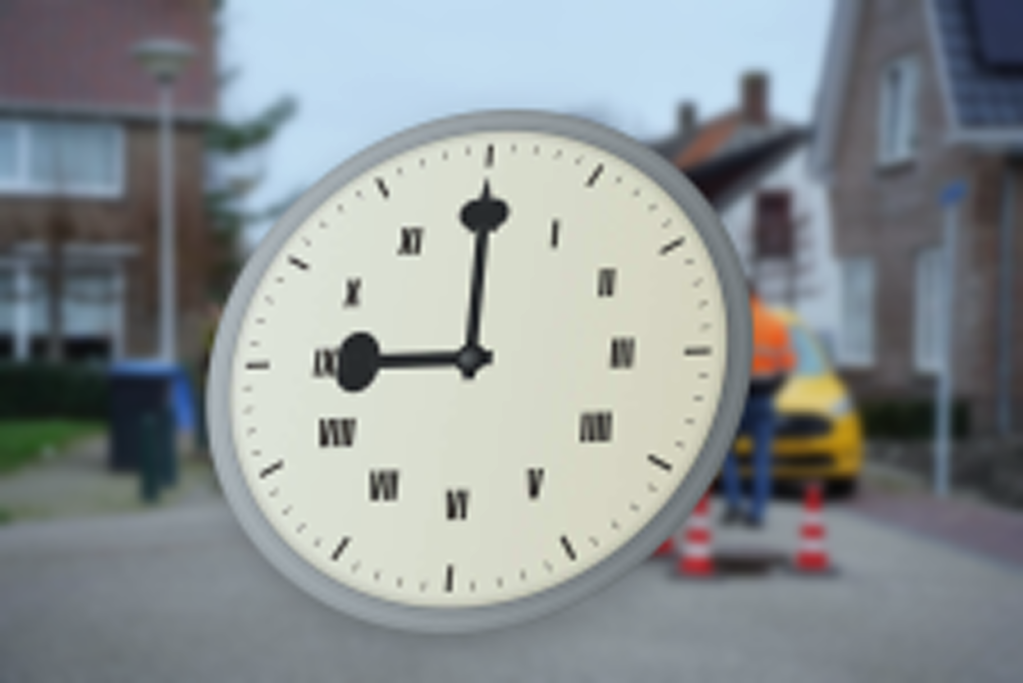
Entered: 9 h 00 min
